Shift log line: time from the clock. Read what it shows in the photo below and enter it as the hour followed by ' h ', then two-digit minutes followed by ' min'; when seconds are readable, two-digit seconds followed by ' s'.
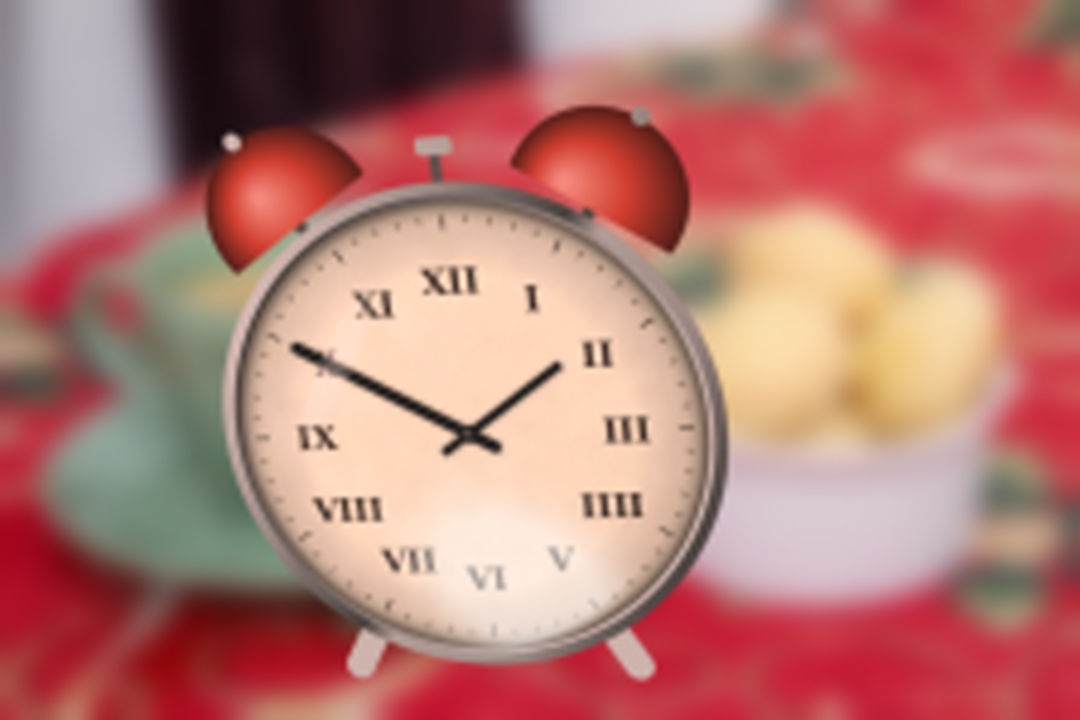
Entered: 1 h 50 min
